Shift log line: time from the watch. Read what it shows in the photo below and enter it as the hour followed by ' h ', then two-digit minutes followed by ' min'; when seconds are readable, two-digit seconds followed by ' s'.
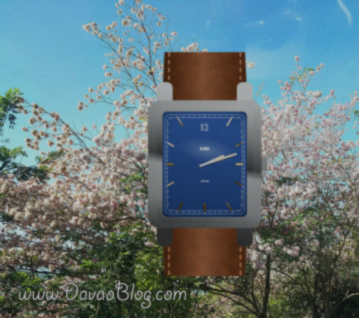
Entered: 2 h 12 min
